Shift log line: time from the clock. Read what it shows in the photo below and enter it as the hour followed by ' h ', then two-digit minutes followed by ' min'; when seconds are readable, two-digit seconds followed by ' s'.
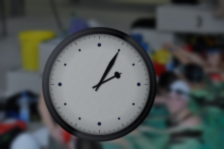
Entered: 2 h 05 min
